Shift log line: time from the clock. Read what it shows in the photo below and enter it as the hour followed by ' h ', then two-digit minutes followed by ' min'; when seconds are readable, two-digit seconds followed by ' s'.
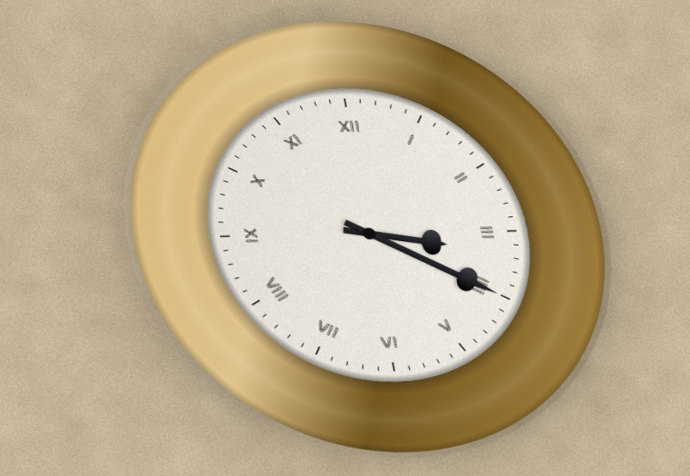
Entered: 3 h 20 min
